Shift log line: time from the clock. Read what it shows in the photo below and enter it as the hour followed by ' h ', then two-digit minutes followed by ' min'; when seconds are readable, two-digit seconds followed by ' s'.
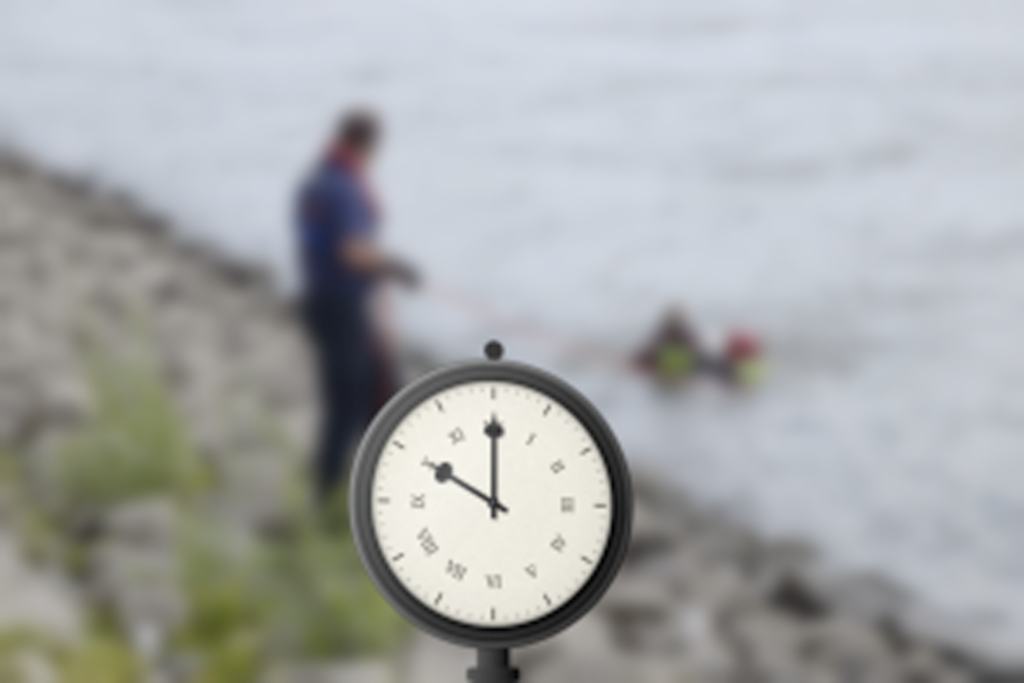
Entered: 10 h 00 min
